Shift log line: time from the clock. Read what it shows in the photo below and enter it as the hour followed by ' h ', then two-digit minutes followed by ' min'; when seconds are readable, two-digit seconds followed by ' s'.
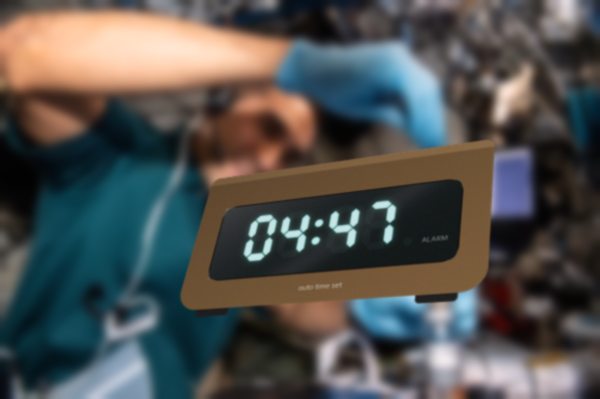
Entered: 4 h 47 min
